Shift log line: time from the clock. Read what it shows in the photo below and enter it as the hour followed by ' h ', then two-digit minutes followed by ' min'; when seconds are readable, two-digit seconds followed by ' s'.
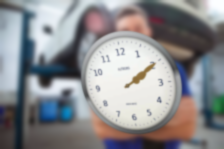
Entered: 2 h 10 min
